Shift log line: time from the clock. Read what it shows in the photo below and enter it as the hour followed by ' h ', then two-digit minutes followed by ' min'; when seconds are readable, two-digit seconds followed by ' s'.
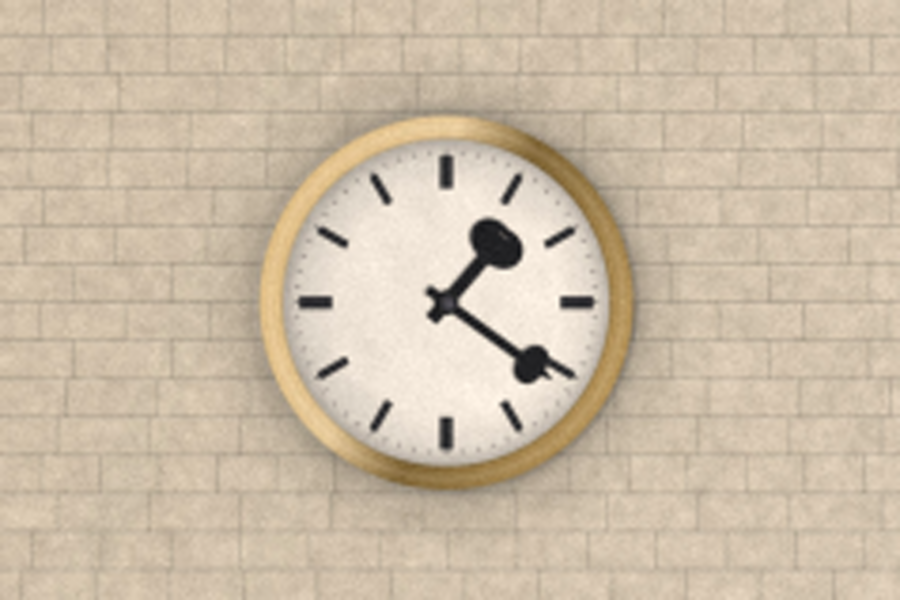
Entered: 1 h 21 min
